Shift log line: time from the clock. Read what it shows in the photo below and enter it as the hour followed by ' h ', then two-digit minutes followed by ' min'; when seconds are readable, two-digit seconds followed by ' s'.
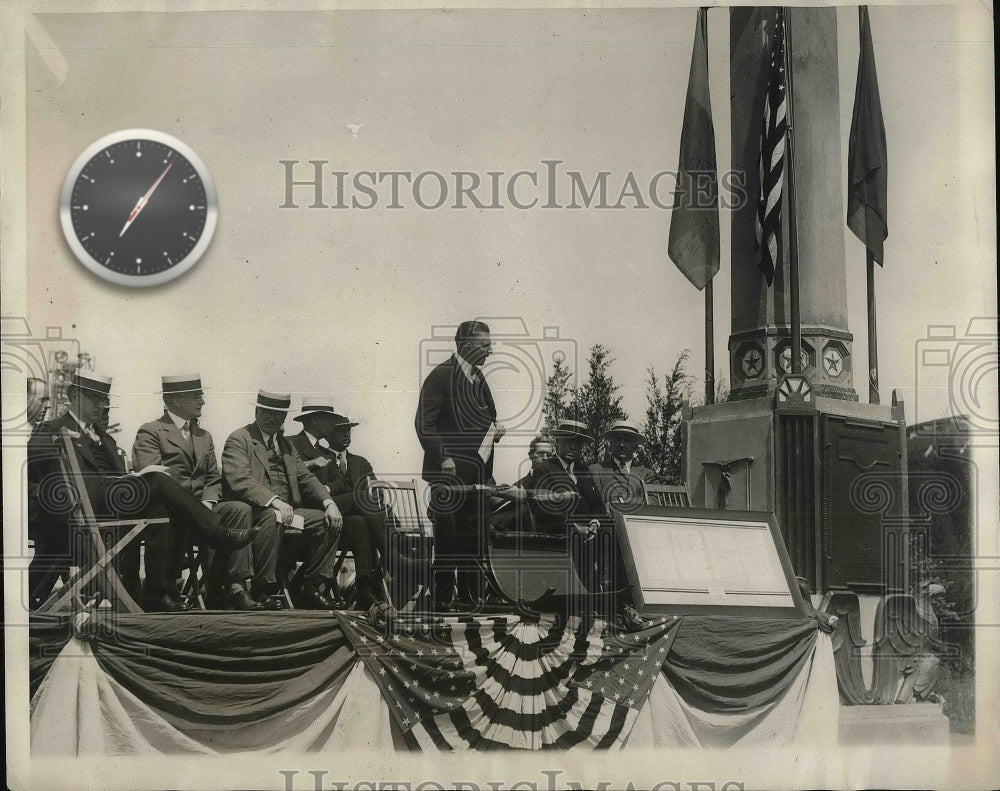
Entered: 7 h 06 min 06 s
